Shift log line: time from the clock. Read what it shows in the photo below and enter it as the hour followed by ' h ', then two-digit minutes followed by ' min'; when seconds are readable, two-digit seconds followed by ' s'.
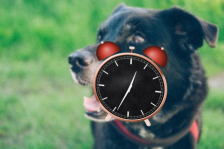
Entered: 12 h 34 min
